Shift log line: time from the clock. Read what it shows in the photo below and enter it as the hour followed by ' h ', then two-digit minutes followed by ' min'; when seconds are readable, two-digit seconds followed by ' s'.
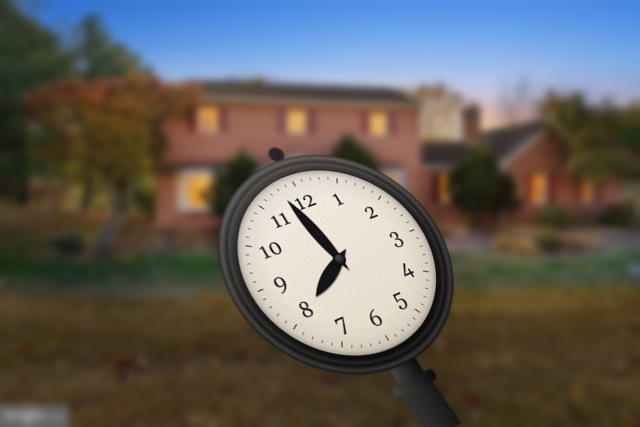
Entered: 7 h 58 min
